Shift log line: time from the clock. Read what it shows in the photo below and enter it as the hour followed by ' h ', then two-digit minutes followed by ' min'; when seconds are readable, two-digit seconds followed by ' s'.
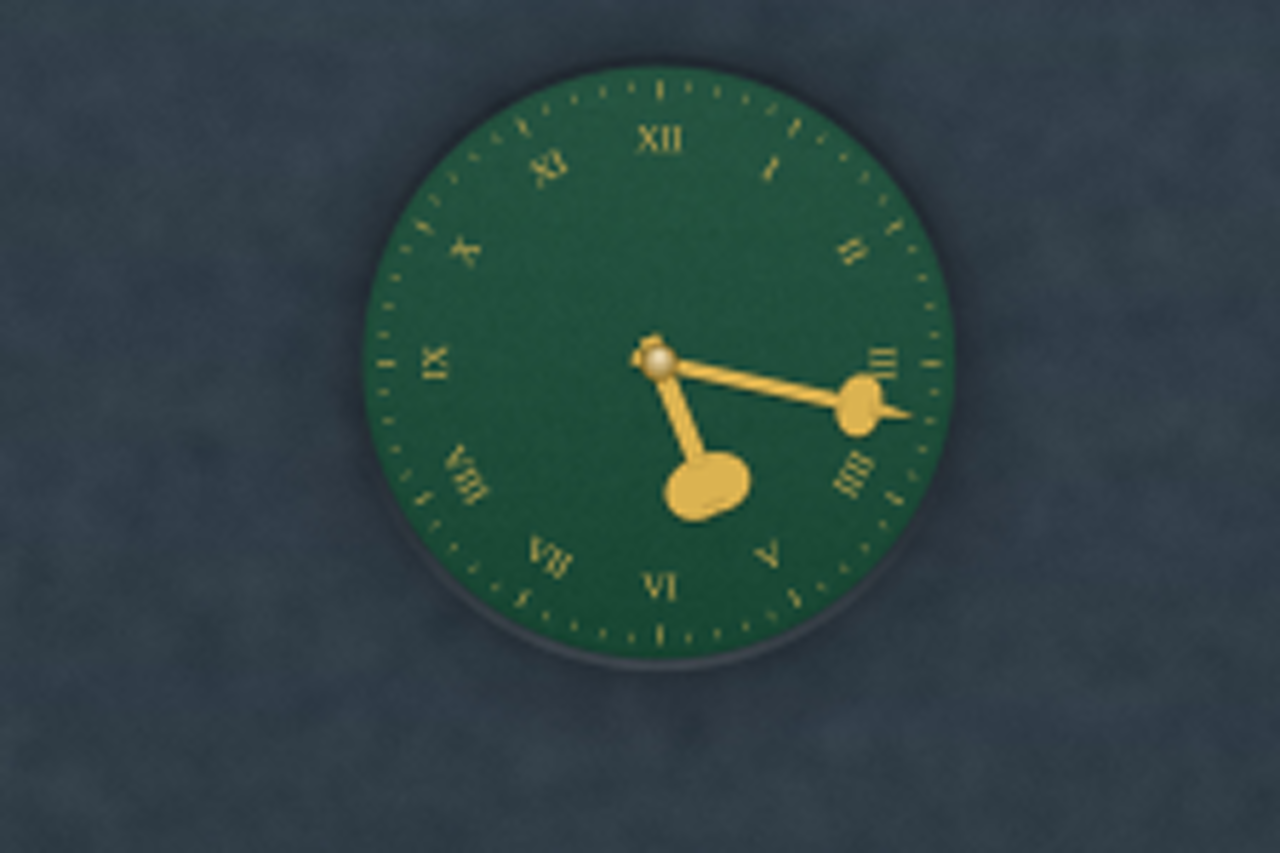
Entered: 5 h 17 min
